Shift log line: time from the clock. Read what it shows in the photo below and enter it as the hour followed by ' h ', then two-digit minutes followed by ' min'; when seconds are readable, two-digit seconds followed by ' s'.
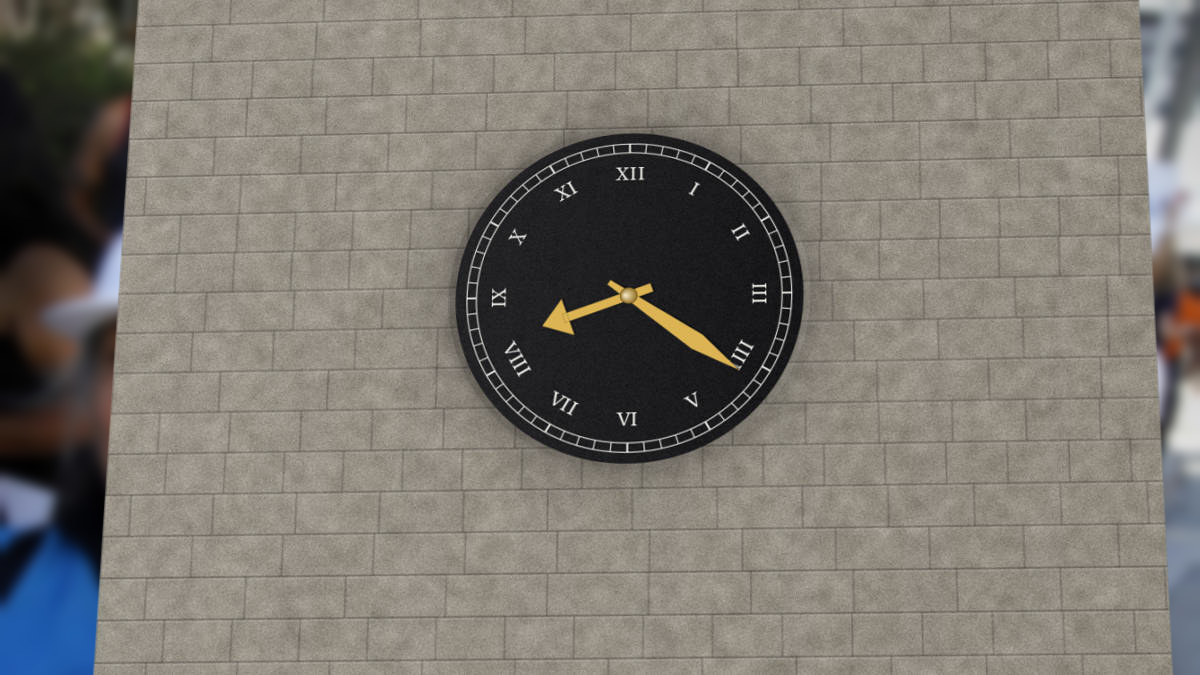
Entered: 8 h 21 min
